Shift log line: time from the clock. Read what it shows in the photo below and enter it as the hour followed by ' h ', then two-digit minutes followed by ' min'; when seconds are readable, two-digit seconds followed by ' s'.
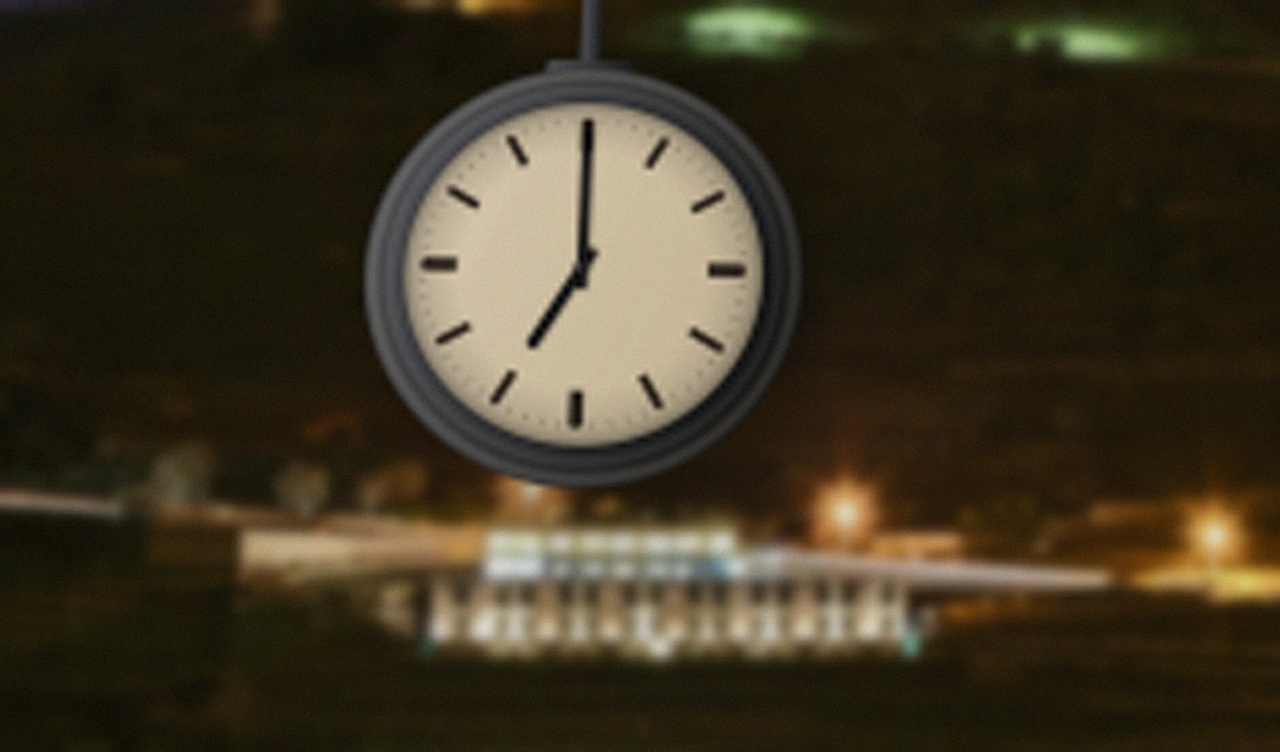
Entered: 7 h 00 min
